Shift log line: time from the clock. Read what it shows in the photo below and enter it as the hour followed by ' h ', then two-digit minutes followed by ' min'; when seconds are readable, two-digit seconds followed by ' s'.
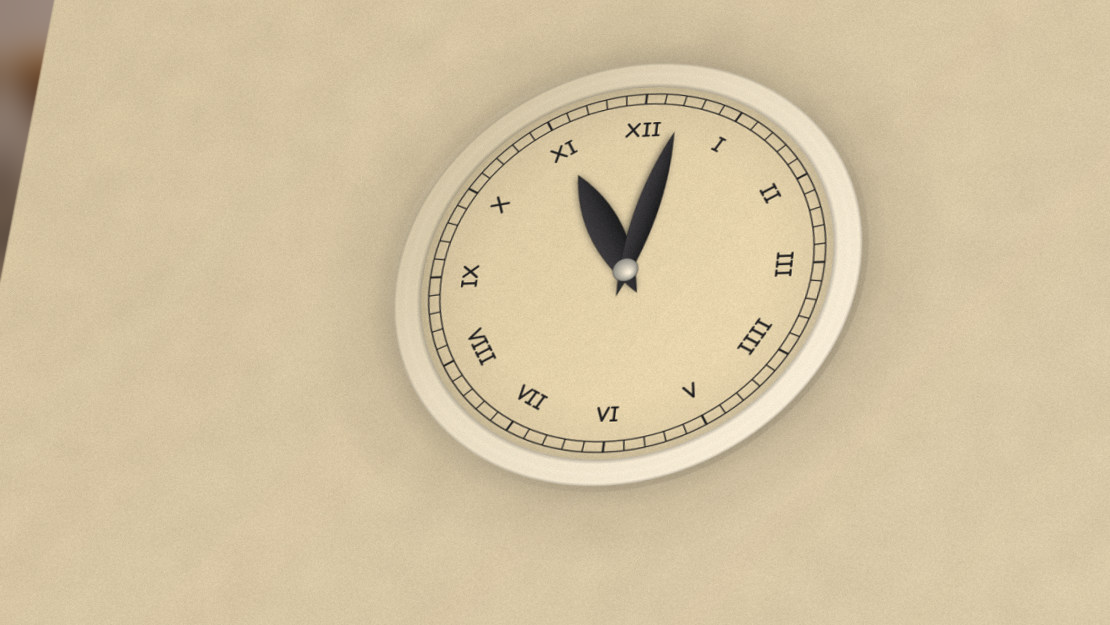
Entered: 11 h 02 min
